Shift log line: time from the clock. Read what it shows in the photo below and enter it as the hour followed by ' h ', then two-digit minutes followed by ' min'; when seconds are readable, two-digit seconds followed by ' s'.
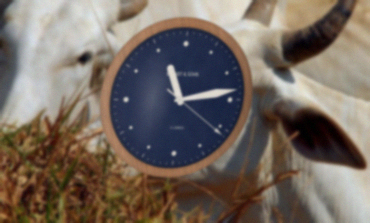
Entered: 11 h 13 min 21 s
